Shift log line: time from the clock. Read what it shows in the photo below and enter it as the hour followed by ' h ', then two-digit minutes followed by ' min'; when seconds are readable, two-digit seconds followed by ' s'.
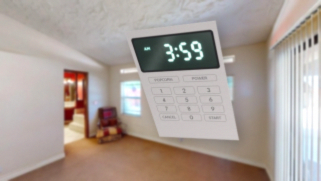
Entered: 3 h 59 min
